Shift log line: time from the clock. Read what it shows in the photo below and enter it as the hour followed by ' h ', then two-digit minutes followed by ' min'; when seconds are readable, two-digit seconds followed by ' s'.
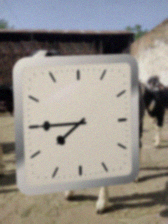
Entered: 7 h 45 min
